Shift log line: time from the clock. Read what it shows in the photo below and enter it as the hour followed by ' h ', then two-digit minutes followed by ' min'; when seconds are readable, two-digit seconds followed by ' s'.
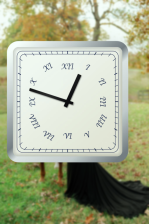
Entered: 12 h 48 min
